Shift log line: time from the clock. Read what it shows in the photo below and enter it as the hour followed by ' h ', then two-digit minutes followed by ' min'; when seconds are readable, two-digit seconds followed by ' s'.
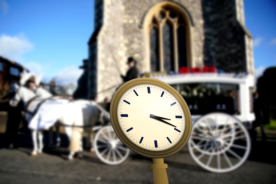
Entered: 3 h 19 min
